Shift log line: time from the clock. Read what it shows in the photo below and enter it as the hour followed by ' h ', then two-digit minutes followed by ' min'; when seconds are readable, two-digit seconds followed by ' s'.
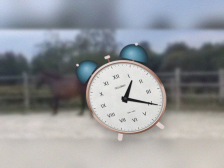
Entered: 1 h 20 min
